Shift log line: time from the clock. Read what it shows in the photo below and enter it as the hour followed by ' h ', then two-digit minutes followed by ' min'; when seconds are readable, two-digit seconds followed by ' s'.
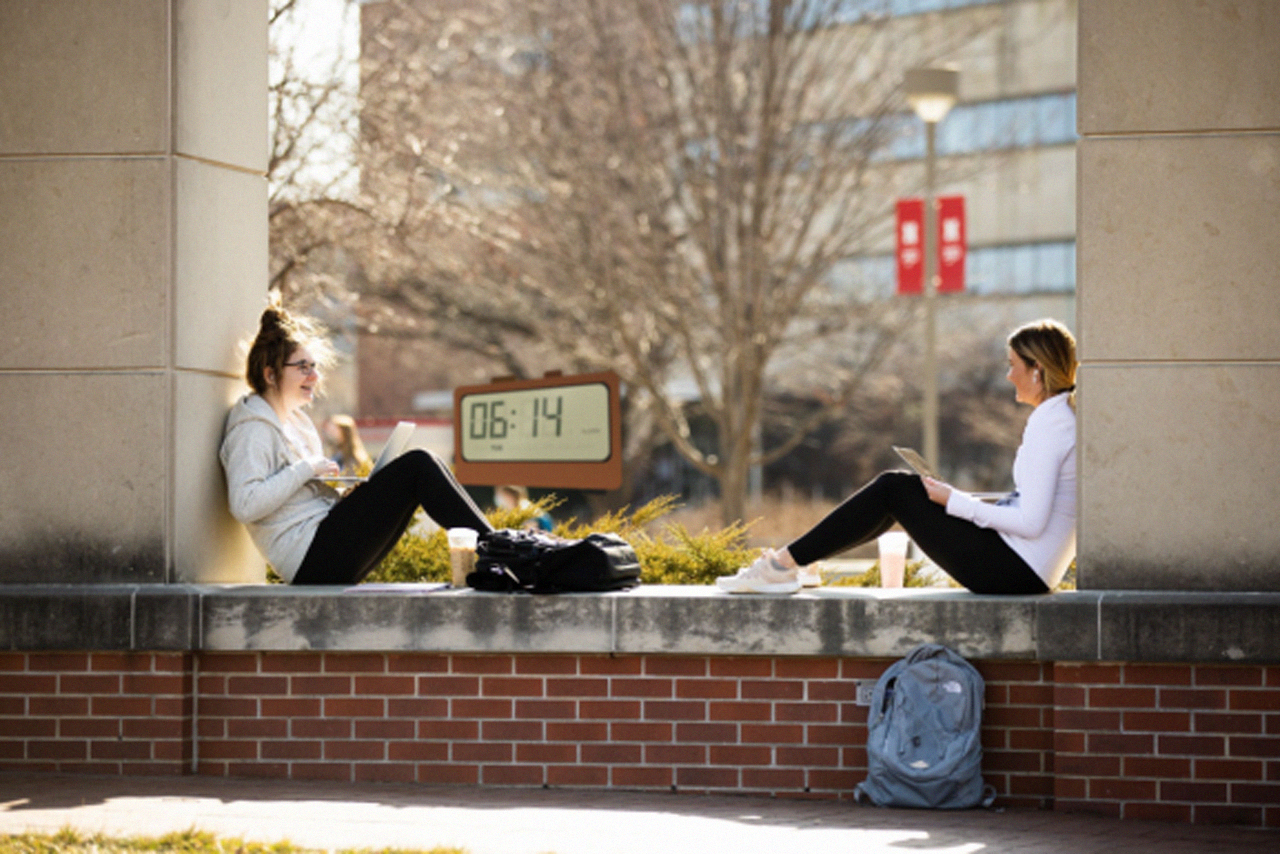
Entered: 6 h 14 min
